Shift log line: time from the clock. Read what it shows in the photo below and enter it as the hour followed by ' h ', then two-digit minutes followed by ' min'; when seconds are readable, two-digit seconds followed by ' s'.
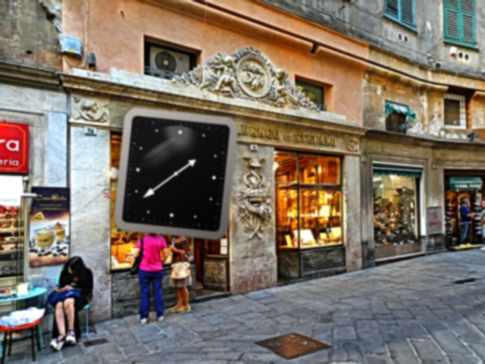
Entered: 1 h 38 min
